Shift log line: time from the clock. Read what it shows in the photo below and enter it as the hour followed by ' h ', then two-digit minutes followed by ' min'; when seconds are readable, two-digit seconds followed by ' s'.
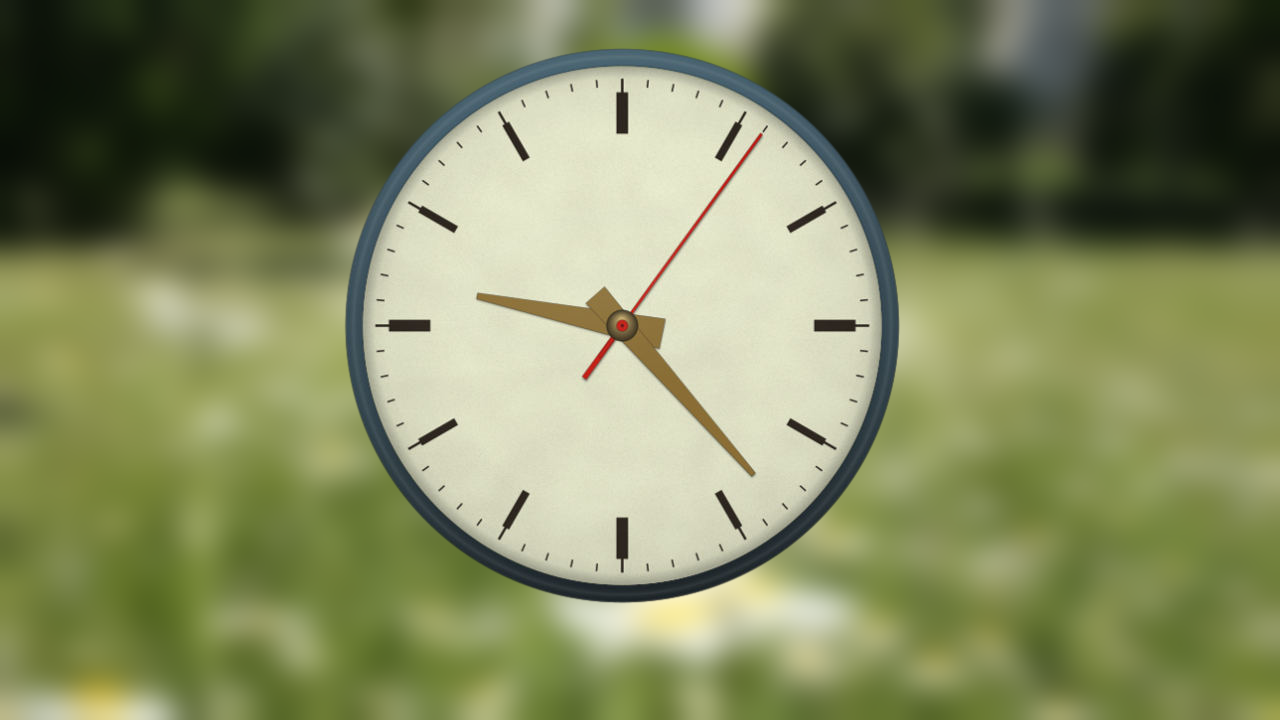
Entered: 9 h 23 min 06 s
